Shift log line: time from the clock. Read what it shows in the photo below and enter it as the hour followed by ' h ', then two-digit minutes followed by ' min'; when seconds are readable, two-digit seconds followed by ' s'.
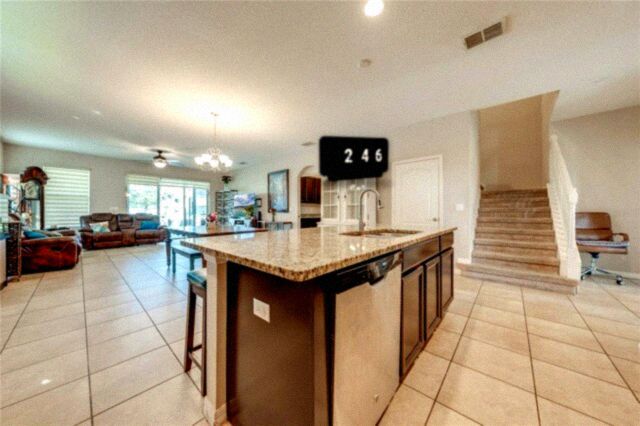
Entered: 2 h 46 min
